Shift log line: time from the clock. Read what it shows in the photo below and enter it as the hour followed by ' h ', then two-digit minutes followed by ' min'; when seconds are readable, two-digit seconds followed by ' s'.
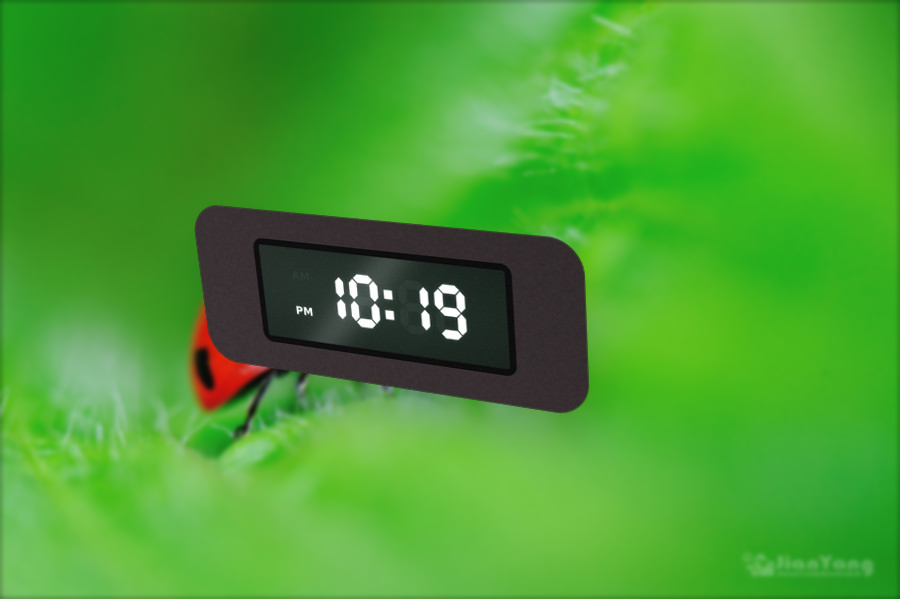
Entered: 10 h 19 min
